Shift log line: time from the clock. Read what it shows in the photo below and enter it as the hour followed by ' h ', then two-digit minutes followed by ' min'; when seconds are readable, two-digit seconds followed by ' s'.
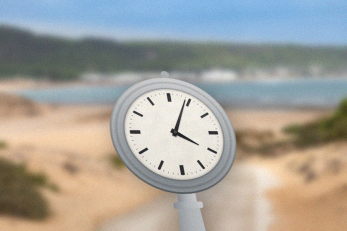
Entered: 4 h 04 min
